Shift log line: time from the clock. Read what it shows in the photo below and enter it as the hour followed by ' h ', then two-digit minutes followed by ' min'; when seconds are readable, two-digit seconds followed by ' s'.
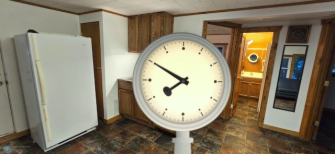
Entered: 7 h 50 min
